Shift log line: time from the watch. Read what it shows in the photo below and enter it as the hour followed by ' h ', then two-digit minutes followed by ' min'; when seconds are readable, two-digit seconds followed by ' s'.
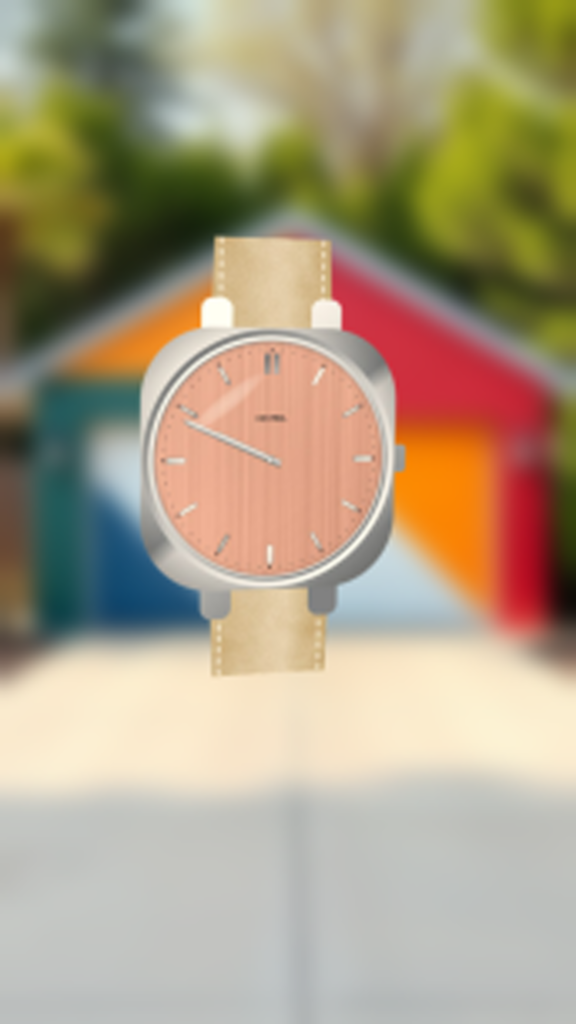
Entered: 9 h 49 min
